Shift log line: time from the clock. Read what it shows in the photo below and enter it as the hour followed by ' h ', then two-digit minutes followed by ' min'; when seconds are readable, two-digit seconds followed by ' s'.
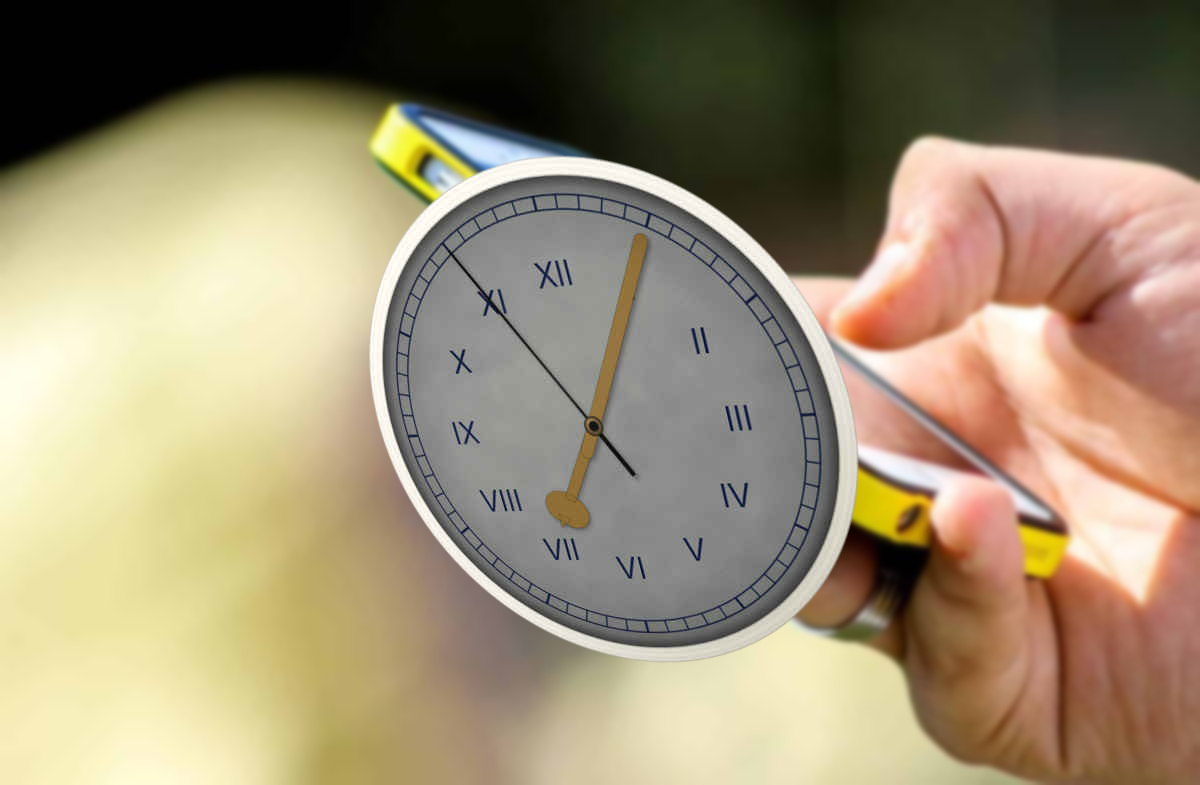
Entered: 7 h 04 min 55 s
